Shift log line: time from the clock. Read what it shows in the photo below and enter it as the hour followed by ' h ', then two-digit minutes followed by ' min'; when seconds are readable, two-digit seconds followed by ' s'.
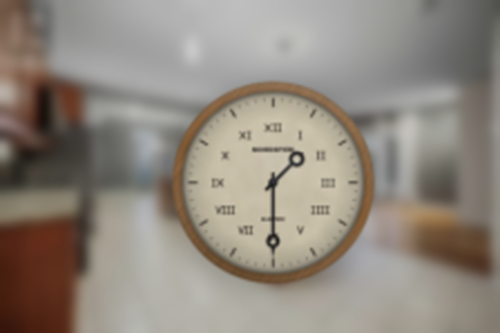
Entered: 1 h 30 min
